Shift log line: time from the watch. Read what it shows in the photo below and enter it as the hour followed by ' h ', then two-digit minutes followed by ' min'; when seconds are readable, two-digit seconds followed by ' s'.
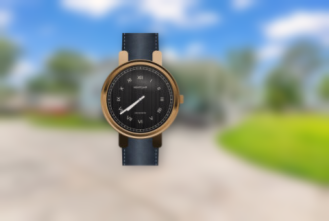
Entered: 7 h 39 min
